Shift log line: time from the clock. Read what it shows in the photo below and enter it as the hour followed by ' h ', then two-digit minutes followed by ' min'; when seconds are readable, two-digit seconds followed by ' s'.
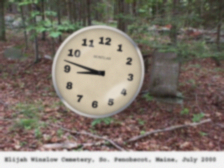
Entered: 8 h 47 min
